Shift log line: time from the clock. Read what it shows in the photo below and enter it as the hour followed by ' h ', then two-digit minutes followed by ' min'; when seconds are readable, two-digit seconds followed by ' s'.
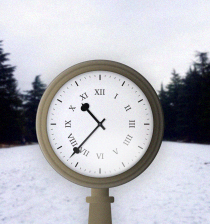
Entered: 10 h 37 min
